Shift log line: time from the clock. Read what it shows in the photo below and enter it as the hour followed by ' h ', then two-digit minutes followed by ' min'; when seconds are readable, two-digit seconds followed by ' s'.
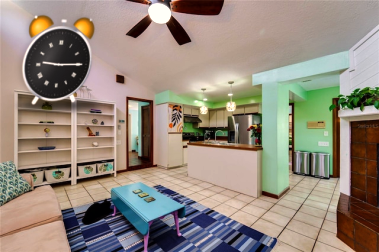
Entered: 9 h 15 min
